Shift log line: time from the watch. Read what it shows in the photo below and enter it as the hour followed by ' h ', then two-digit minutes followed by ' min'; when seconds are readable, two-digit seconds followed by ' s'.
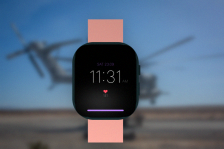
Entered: 11 h 31 min
